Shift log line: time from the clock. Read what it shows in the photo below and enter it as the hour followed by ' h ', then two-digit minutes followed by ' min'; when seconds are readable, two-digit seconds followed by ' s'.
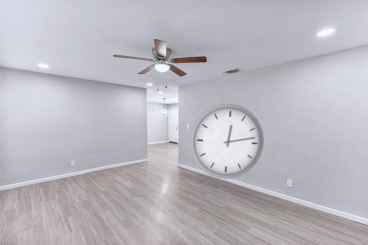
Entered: 12 h 13 min
